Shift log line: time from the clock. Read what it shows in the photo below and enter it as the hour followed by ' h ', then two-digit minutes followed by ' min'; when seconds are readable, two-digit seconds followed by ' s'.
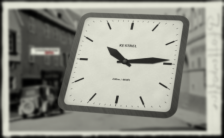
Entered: 10 h 14 min
